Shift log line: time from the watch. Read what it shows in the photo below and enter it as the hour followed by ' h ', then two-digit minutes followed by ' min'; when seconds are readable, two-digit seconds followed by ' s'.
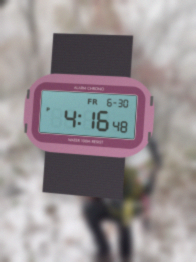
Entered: 4 h 16 min 48 s
